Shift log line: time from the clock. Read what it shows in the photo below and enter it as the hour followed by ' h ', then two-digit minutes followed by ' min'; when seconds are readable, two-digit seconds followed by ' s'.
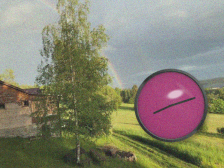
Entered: 8 h 12 min
